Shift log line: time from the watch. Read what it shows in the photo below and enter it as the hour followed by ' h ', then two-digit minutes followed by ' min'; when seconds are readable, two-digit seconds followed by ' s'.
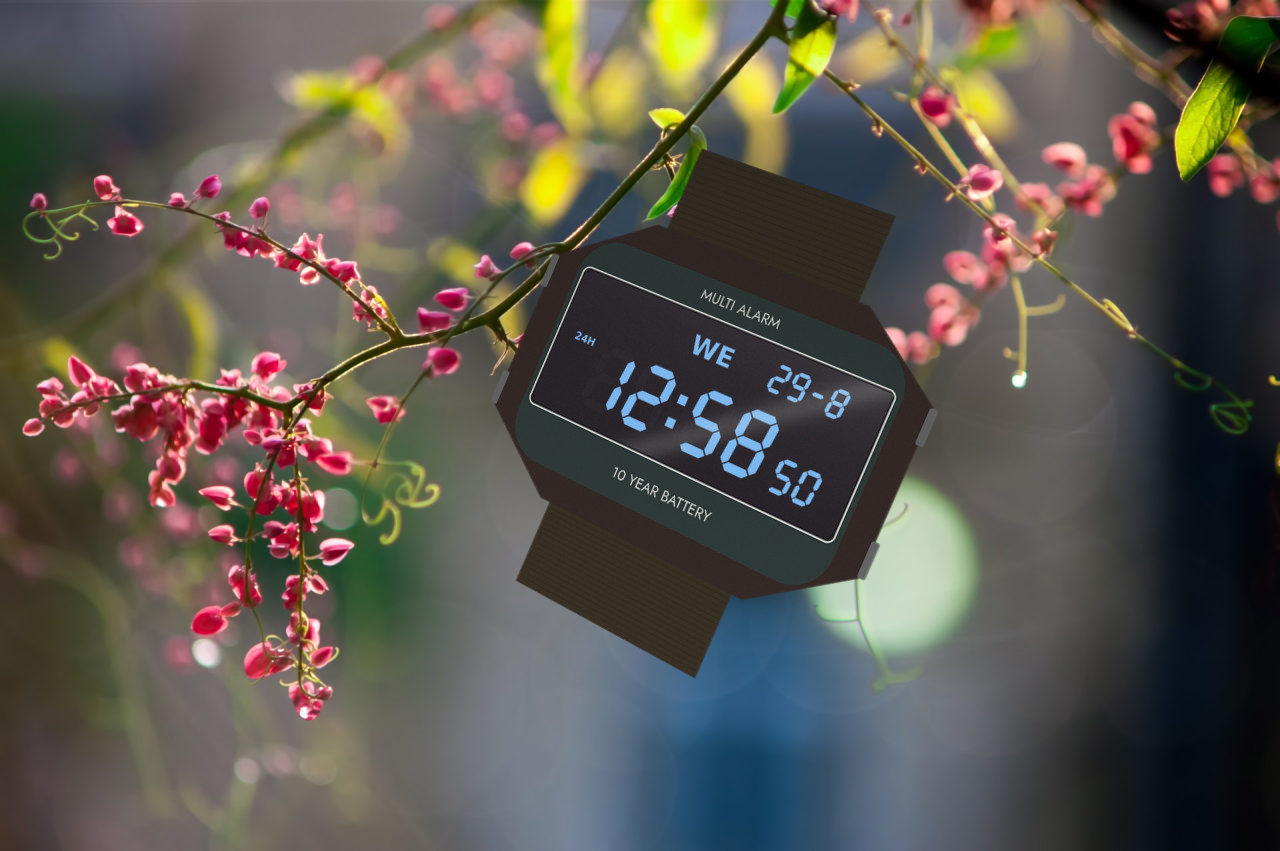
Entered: 12 h 58 min 50 s
